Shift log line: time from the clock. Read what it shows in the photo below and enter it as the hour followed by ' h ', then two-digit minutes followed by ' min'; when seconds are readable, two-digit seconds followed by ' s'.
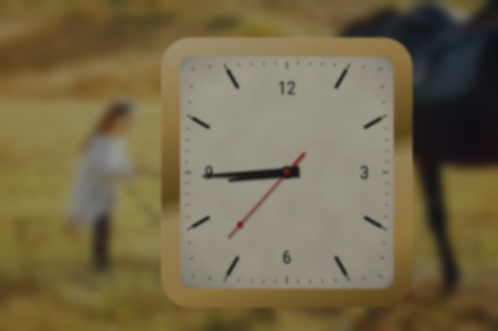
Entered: 8 h 44 min 37 s
